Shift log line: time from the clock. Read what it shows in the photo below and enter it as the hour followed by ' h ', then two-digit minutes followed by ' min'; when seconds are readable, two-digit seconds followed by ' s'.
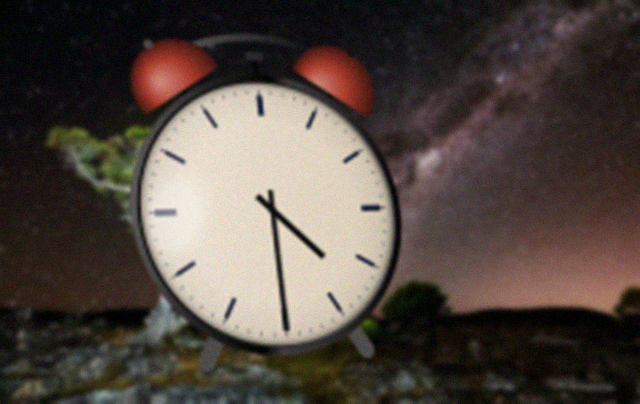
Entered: 4 h 30 min
